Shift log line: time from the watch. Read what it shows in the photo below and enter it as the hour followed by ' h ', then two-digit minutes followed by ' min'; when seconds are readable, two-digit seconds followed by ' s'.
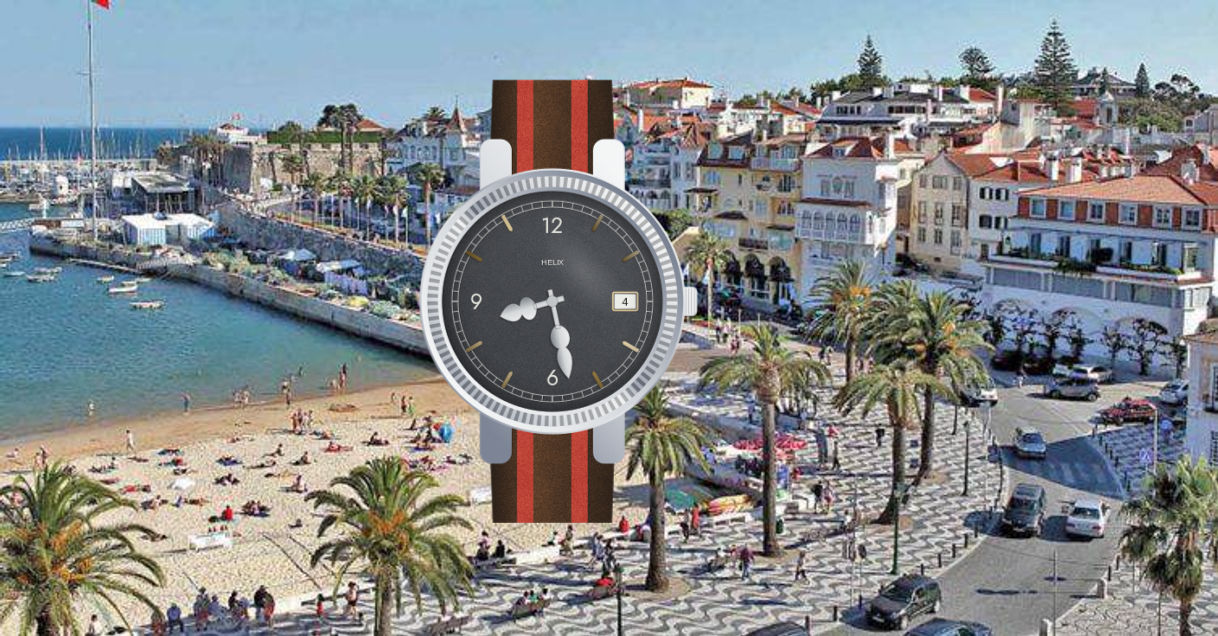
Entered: 8 h 28 min
